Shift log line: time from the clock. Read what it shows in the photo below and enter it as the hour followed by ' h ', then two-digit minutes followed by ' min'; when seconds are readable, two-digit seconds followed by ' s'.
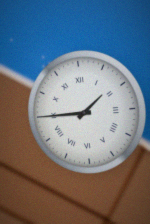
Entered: 1 h 45 min
